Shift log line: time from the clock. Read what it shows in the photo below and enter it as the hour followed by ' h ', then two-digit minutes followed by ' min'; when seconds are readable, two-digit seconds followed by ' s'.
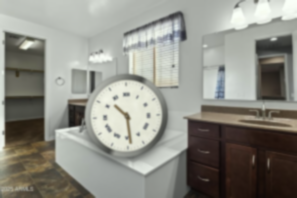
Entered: 10 h 29 min
